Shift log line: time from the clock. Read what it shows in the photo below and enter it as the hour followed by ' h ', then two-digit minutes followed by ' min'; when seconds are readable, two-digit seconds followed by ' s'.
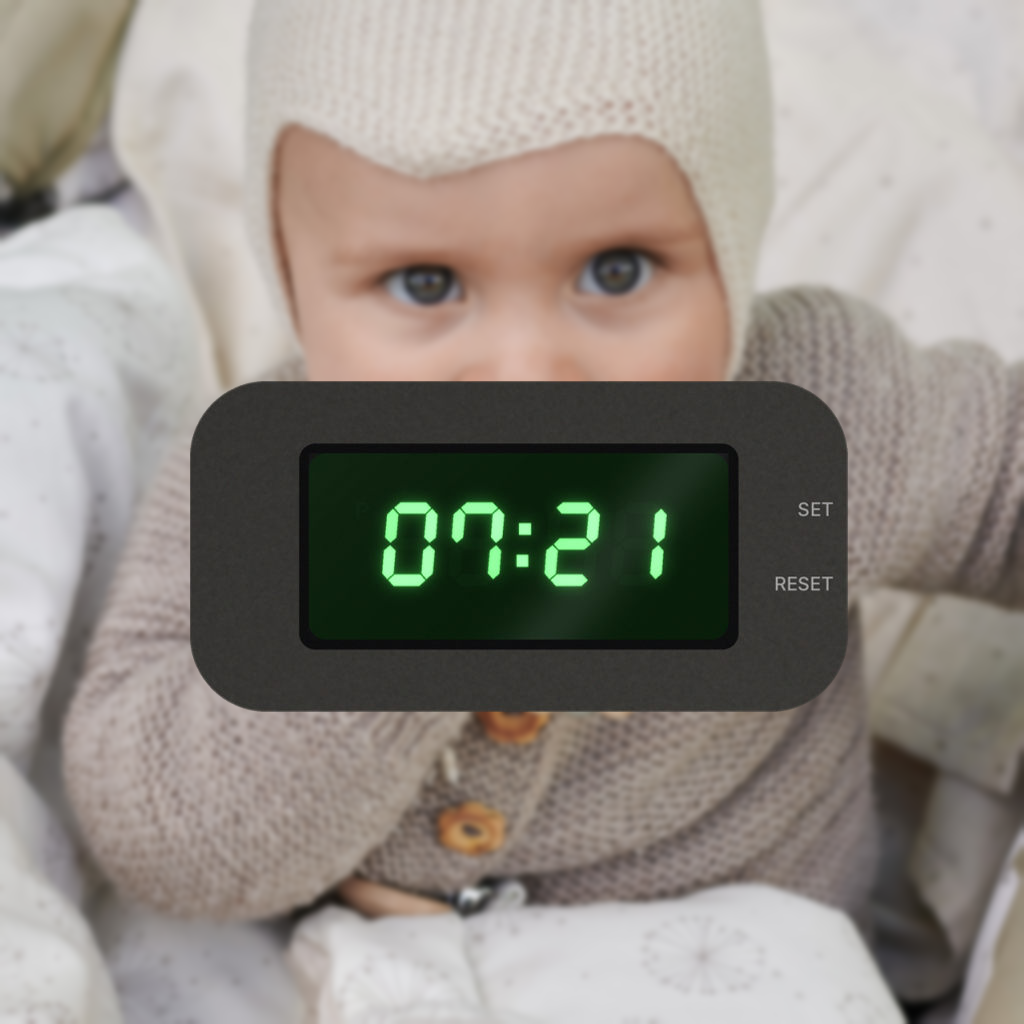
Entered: 7 h 21 min
